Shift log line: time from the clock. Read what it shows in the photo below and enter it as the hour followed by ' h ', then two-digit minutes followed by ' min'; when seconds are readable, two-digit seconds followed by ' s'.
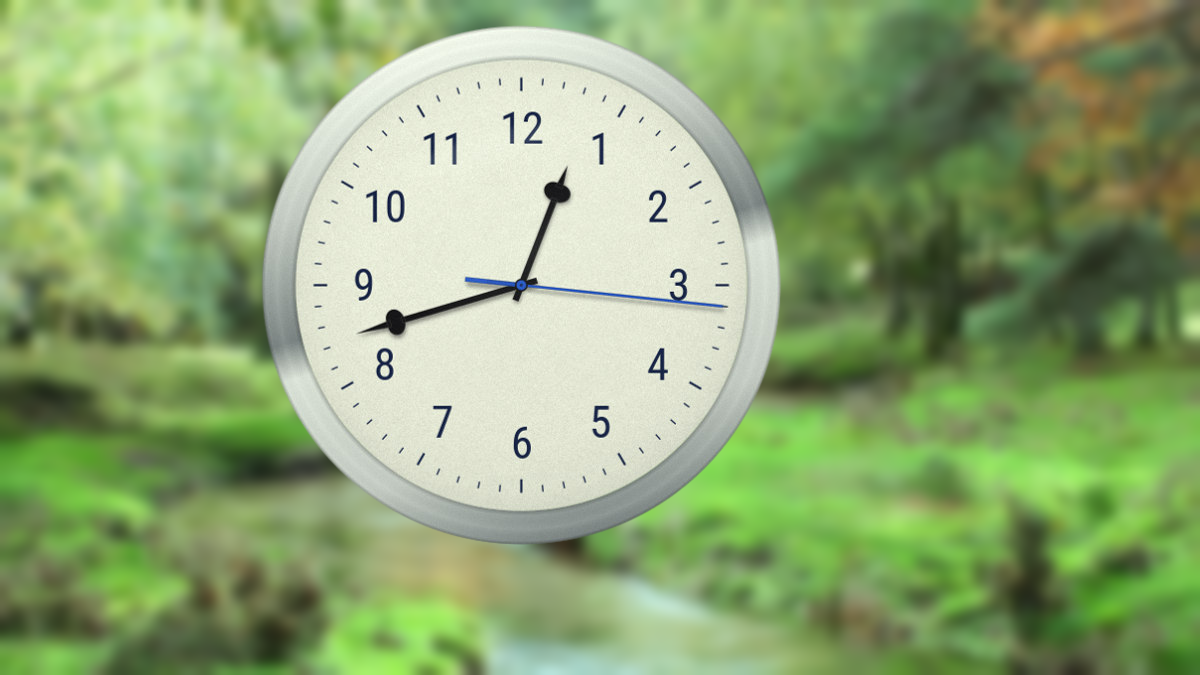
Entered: 12 h 42 min 16 s
